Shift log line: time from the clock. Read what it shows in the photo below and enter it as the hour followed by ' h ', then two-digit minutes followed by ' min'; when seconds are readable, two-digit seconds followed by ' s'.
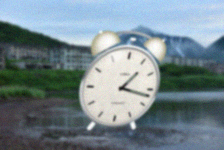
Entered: 1 h 17 min
